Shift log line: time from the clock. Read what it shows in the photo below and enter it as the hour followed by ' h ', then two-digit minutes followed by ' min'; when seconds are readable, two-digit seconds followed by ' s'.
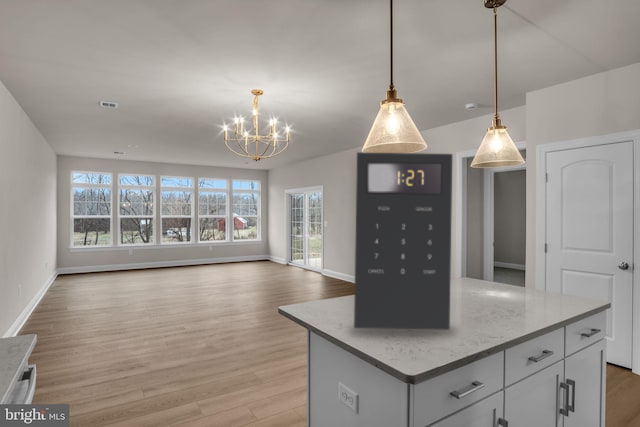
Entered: 1 h 27 min
